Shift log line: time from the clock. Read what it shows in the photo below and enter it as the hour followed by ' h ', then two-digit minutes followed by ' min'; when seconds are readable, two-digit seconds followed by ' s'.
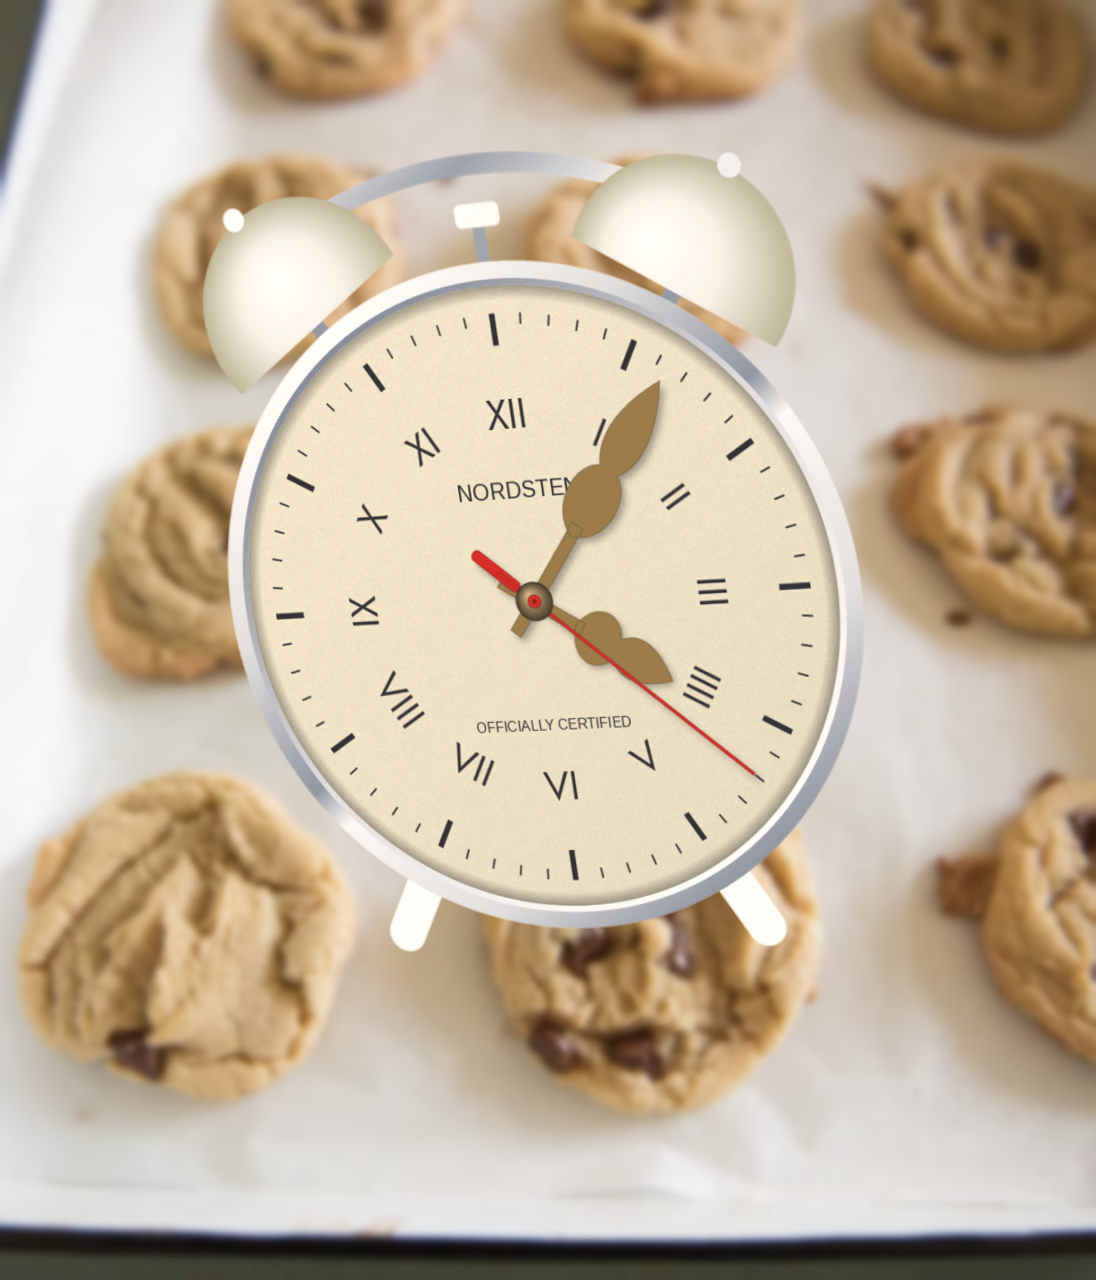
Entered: 4 h 06 min 22 s
